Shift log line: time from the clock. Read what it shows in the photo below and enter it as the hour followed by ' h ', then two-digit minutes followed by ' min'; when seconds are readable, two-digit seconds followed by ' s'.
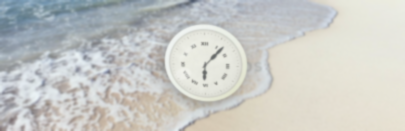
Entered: 6 h 07 min
